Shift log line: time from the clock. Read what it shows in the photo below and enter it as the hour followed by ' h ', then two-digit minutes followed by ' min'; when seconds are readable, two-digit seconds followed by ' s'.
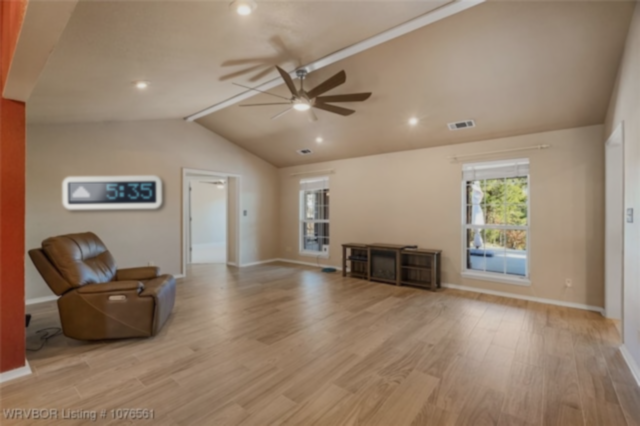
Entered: 5 h 35 min
